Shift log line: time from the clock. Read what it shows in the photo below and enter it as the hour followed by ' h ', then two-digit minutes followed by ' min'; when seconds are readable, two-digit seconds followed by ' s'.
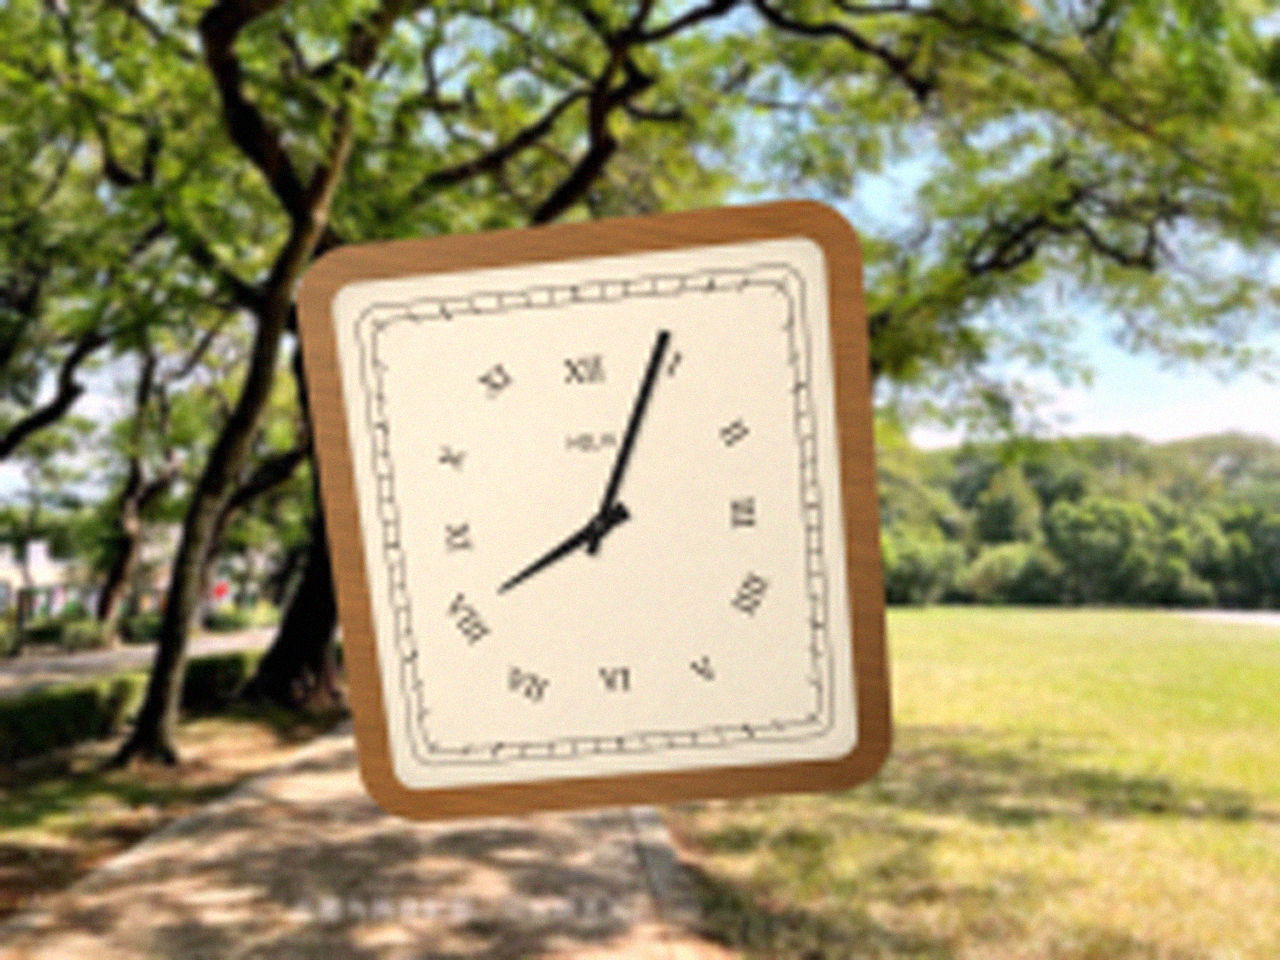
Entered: 8 h 04 min
